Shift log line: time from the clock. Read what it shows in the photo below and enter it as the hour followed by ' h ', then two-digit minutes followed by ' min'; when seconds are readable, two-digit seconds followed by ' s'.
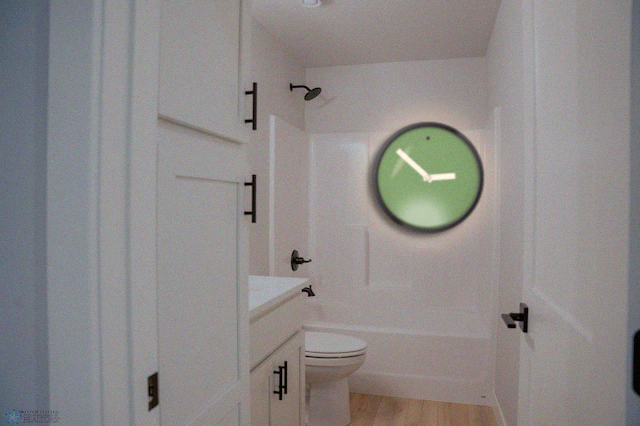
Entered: 2 h 52 min
